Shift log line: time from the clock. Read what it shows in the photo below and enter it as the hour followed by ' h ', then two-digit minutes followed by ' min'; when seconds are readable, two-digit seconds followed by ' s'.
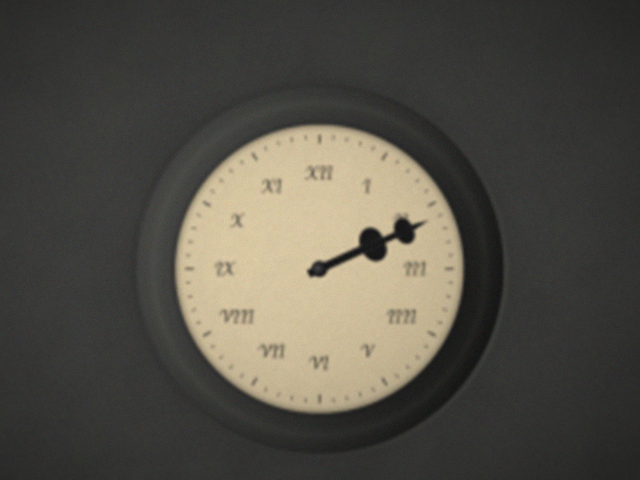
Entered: 2 h 11 min
